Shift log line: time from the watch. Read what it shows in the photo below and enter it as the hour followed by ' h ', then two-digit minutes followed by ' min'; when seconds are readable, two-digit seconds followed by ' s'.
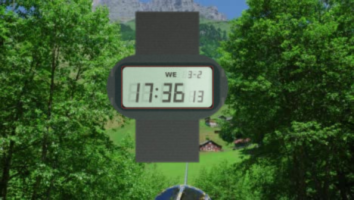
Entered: 17 h 36 min 13 s
